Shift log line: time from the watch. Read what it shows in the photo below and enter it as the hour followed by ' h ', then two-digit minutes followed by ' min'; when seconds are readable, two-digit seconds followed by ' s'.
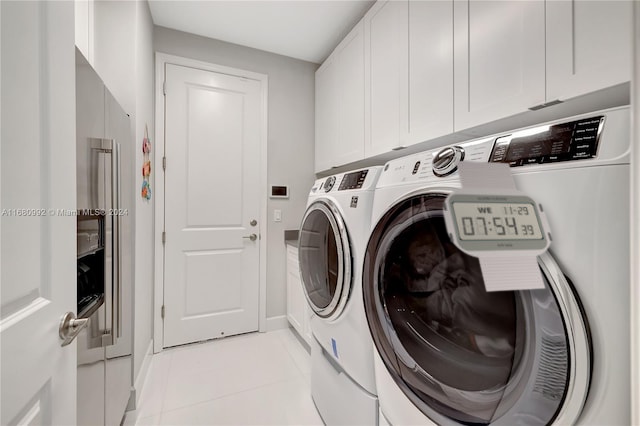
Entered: 7 h 54 min 39 s
